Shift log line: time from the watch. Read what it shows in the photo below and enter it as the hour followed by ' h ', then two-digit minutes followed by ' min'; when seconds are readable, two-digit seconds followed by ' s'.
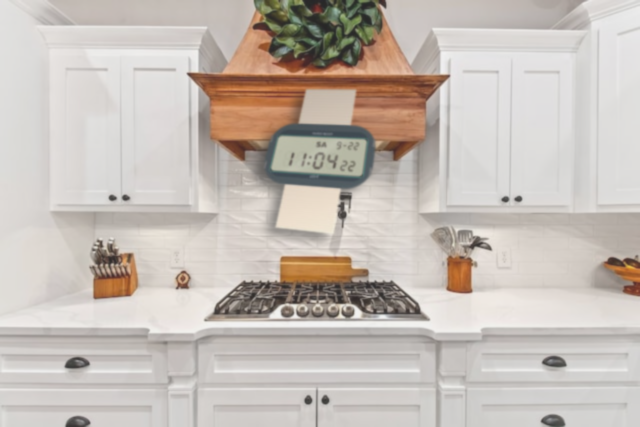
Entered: 11 h 04 min
